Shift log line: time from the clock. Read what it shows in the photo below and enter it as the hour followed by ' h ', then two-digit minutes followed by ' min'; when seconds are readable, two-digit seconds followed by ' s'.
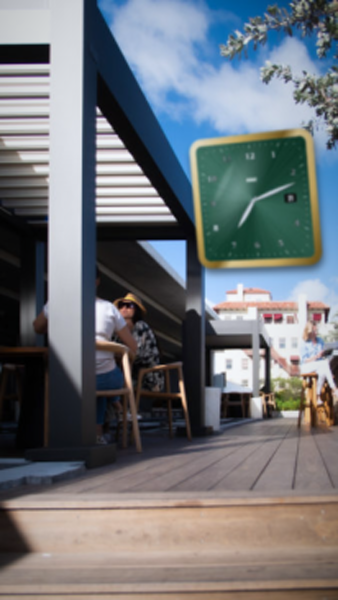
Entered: 7 h 12 min
